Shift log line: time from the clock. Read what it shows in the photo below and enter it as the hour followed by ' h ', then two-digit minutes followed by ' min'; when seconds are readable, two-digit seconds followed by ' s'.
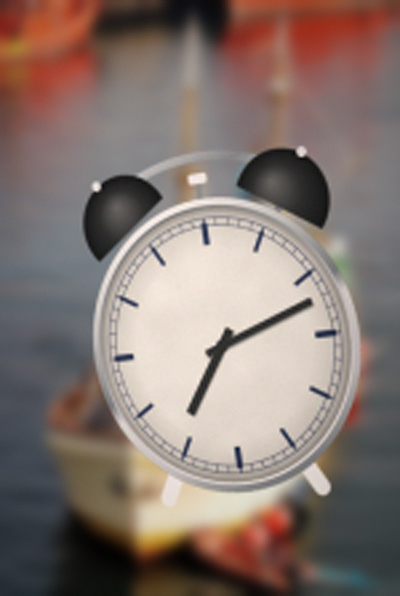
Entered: 7 h 12 min
